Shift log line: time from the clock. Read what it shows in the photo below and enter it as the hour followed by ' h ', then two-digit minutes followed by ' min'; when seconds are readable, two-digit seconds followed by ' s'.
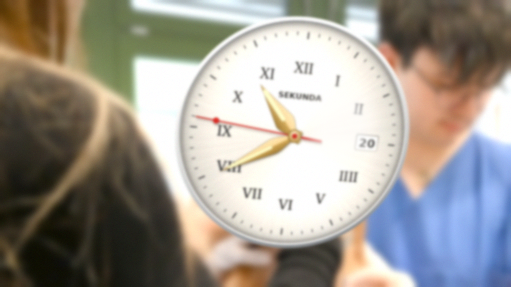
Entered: 10 h 39 min 46 s
